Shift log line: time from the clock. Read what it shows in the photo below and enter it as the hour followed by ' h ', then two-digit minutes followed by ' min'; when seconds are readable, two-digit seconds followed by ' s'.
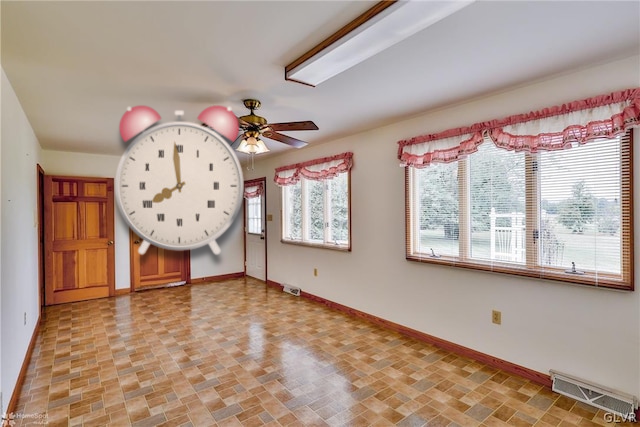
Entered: 7 h 59 min
